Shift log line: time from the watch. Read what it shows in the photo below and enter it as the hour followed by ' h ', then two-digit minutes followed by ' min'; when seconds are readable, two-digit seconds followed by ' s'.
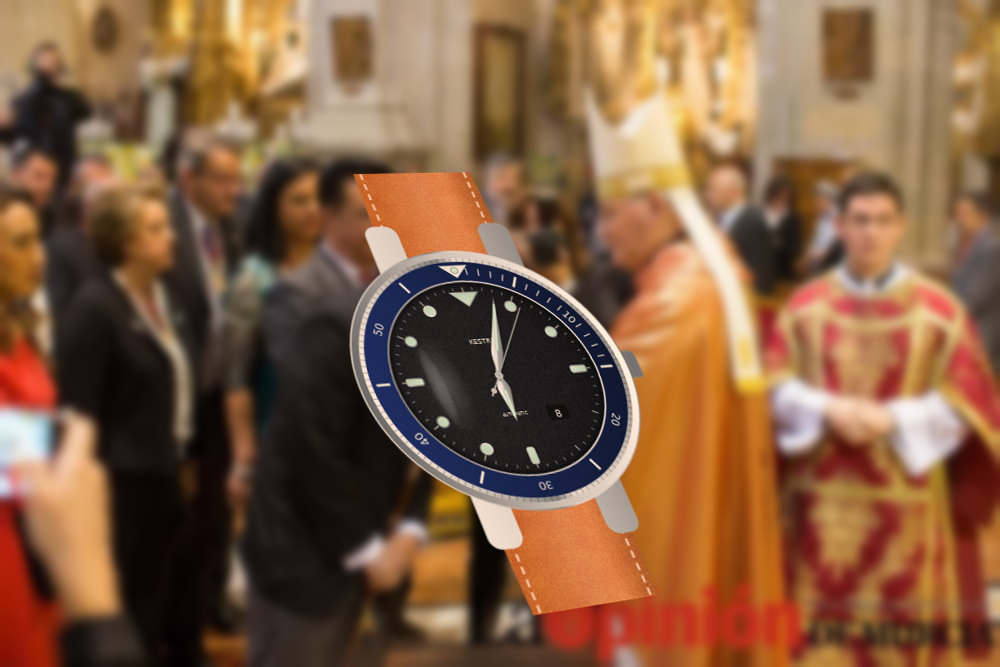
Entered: 6 h 03 min 06 s
